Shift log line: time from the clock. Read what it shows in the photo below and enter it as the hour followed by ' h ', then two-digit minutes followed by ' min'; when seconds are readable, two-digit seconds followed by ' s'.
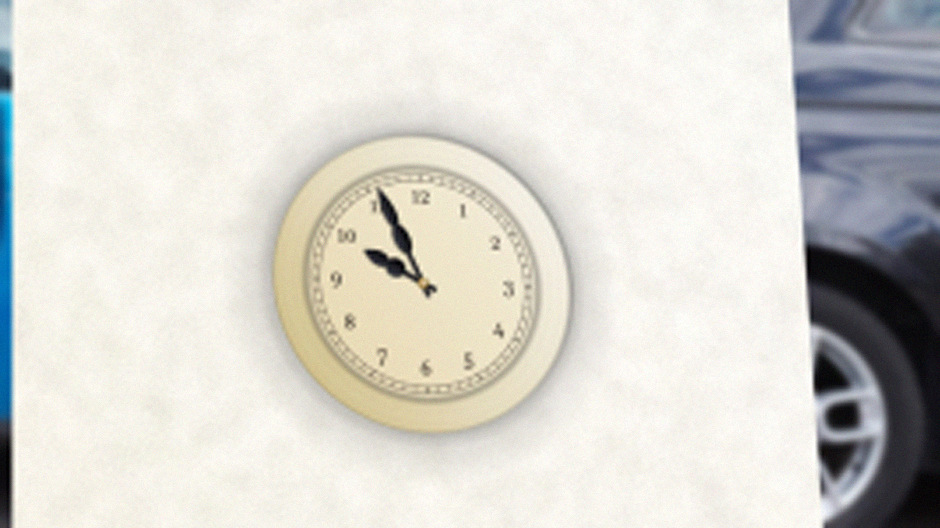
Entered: 9 h 56 min
